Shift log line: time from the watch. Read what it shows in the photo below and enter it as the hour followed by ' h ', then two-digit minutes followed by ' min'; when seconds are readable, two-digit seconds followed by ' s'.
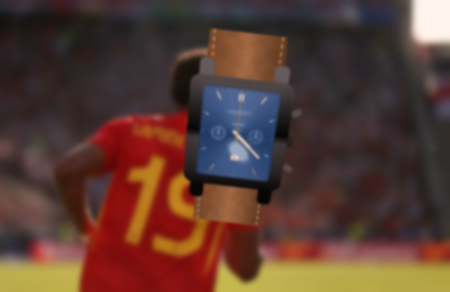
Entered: 4 h 22 min
